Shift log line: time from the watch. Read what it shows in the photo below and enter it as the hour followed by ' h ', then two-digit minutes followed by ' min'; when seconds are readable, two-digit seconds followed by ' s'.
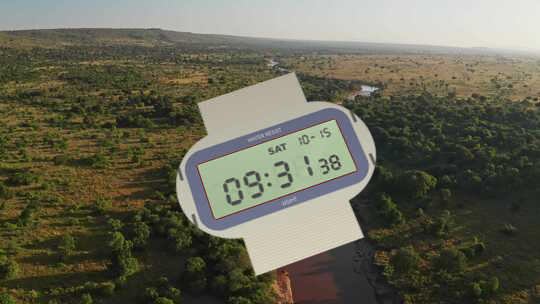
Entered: 9 h 31 min 38 s
